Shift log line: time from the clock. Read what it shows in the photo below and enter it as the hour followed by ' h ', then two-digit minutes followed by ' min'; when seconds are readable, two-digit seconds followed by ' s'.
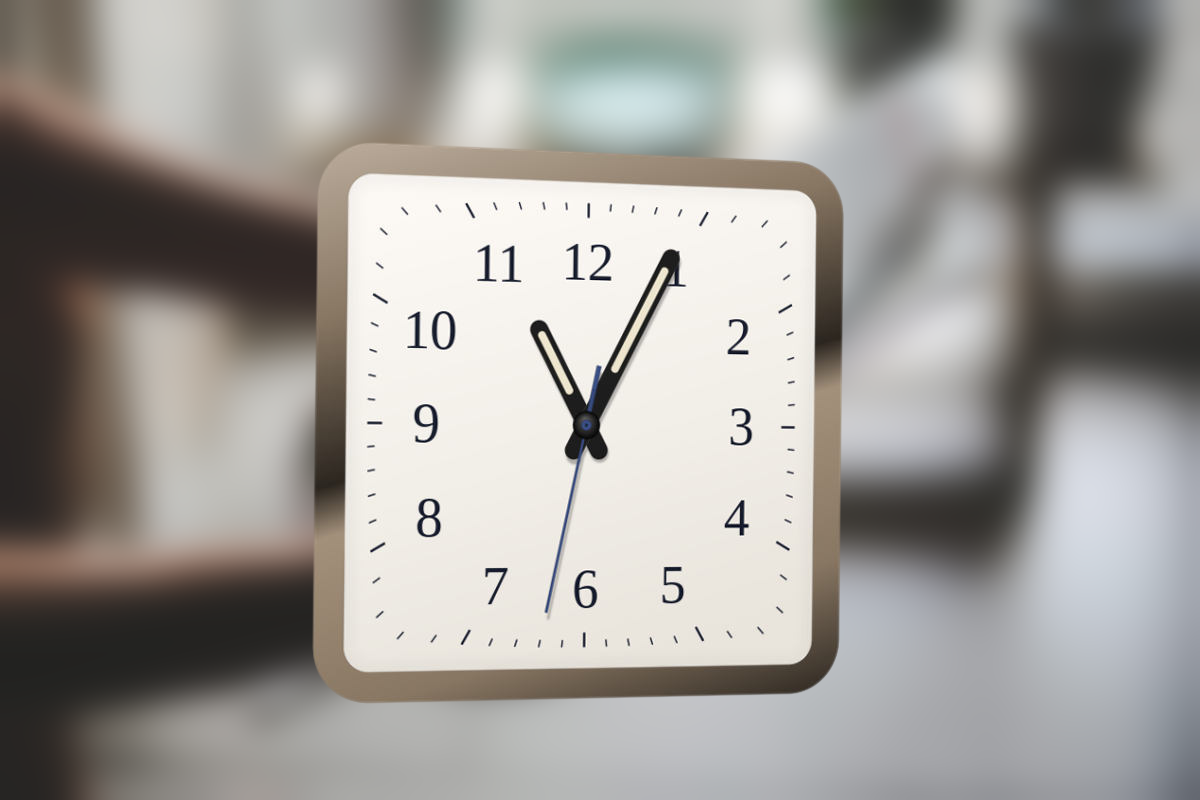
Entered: 11 h 04 min 32 s
